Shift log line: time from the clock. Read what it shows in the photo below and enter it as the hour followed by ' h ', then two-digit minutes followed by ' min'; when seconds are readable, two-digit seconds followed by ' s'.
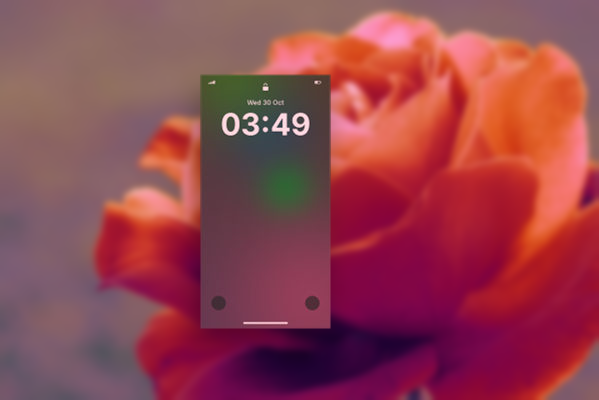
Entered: 3 h 49 min
